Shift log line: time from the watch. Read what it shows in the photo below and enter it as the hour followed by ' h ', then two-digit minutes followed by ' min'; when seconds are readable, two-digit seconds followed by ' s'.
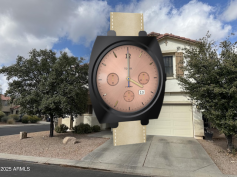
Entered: 4 h 00 min
